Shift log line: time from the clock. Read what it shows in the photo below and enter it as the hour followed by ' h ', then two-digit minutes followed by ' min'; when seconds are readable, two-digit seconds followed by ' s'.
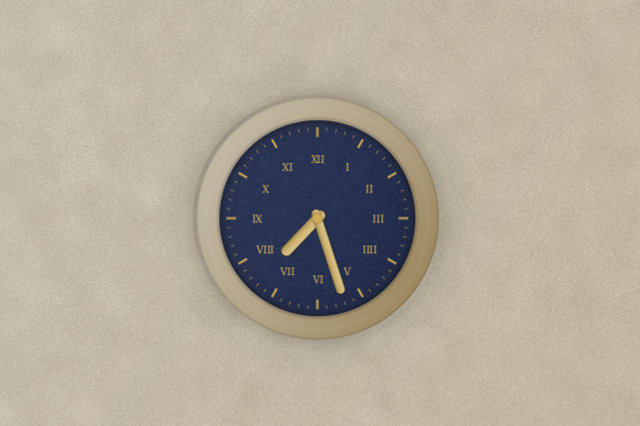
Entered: 7 h 27 min
